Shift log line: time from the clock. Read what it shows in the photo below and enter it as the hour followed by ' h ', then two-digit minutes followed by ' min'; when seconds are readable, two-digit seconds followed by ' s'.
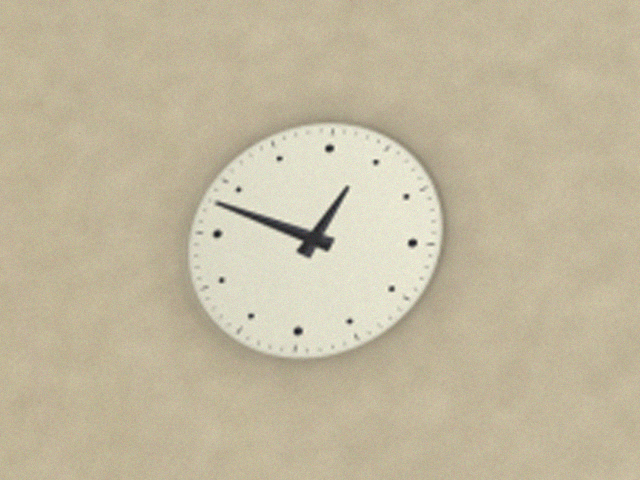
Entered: 12 h 48 min
